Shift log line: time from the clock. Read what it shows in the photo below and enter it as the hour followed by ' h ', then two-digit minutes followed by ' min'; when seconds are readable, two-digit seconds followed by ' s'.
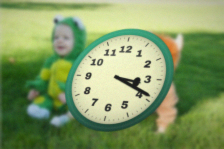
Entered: 3 h 19 min
